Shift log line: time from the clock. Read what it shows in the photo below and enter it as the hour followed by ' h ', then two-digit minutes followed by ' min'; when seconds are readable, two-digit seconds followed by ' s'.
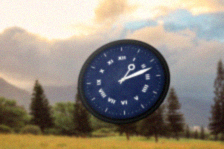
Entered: 1 h 12 min
